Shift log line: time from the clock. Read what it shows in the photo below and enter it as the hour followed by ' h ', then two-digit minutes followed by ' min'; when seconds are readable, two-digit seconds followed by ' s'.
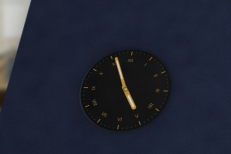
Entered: 4 h 56 min
